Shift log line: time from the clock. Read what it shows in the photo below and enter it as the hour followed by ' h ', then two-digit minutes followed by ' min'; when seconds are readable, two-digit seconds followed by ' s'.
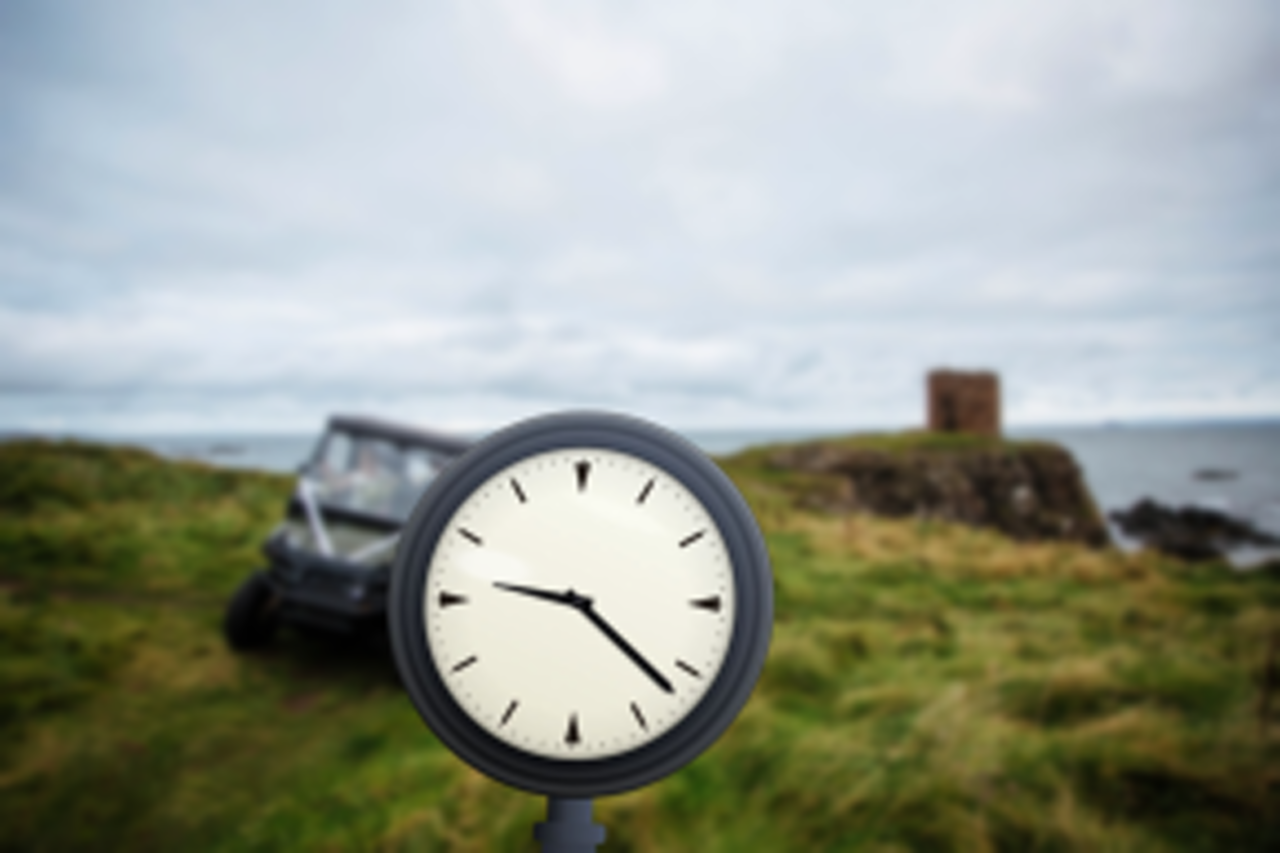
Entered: 9 h 22 min
